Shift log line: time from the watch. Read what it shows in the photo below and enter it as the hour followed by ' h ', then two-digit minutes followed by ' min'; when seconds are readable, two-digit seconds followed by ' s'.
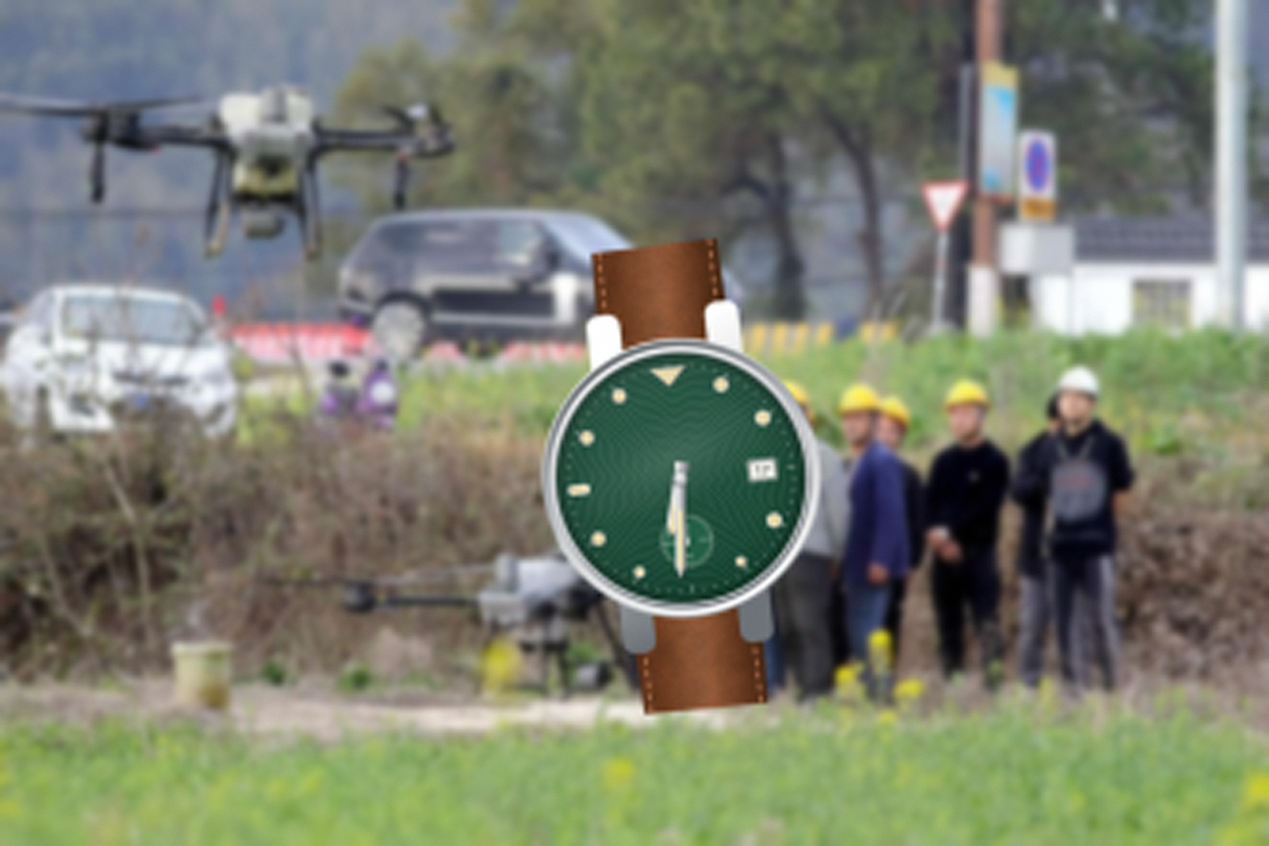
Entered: 6 h 31 min
